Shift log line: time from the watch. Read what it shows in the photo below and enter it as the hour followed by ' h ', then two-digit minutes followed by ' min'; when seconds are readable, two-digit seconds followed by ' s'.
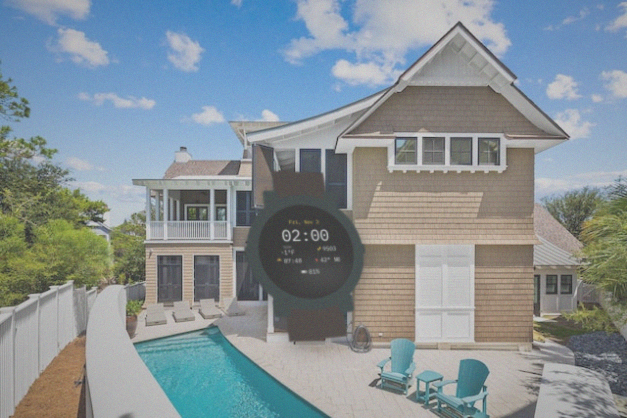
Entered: 2 h 00 min
